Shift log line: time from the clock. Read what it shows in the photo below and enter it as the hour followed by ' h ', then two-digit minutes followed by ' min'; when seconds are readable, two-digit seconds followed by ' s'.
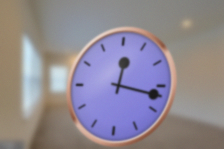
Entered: 12 h 17 min
